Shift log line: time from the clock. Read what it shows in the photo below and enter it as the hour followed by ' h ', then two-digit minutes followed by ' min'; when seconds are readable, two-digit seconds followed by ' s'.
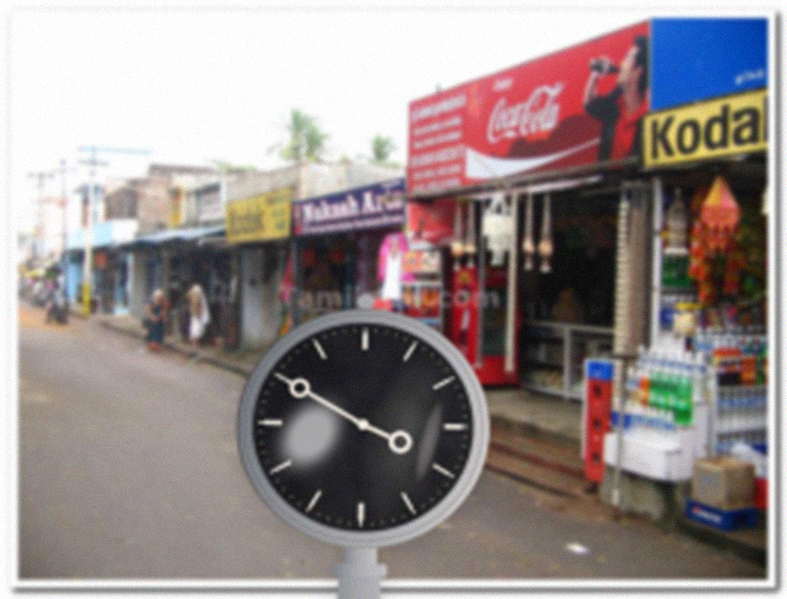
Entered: 3 h 50 min
